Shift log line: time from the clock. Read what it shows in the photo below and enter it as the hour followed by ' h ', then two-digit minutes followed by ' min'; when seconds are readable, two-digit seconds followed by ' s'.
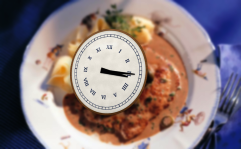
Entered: 3 h 15 min
